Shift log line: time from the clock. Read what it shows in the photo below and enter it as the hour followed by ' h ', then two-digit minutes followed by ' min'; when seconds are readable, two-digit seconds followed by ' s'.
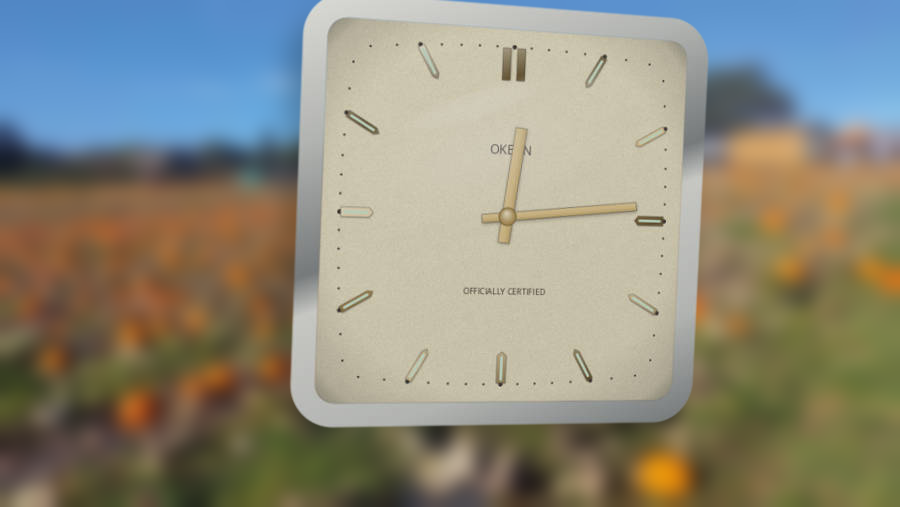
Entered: 12 h 14 min
